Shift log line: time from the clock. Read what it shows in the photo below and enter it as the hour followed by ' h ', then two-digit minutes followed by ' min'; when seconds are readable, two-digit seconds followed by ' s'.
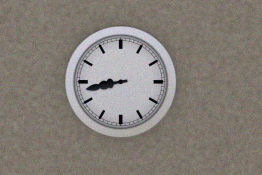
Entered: 8 h 43 min
